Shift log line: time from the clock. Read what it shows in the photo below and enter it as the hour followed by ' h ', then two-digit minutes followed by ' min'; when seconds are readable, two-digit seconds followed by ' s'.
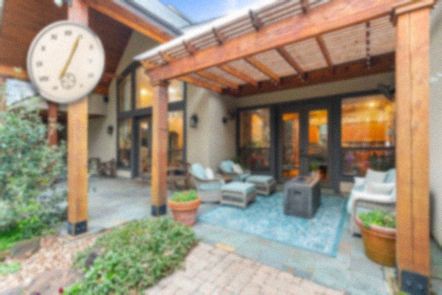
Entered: 7 h 04 min
